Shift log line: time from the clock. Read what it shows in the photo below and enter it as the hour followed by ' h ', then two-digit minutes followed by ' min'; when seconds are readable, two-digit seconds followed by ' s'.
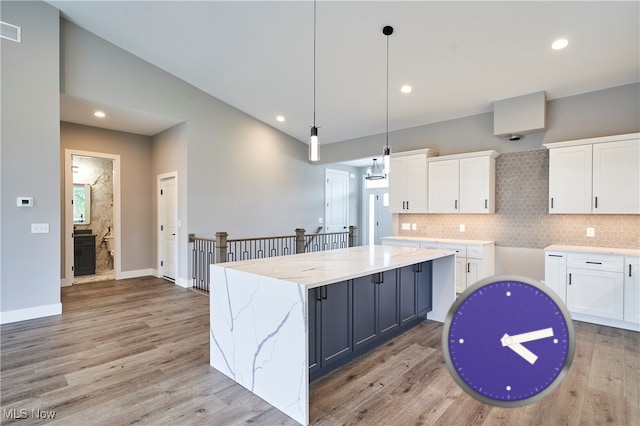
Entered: 4 h 13 min
